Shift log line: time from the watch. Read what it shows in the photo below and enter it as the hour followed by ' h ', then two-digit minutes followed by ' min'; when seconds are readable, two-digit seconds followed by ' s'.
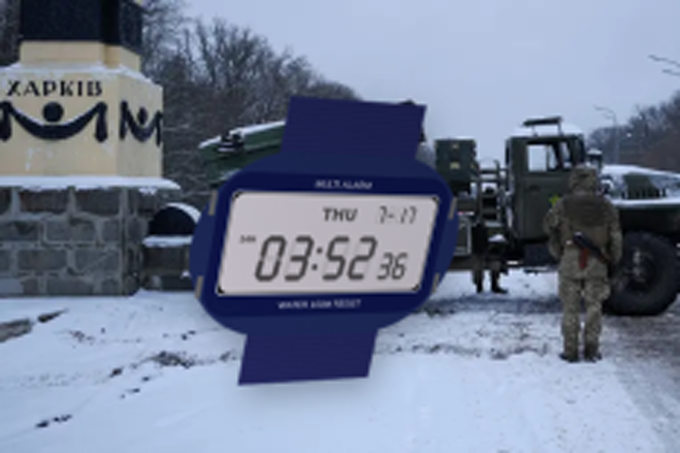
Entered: 3 h 52 min 36 s
